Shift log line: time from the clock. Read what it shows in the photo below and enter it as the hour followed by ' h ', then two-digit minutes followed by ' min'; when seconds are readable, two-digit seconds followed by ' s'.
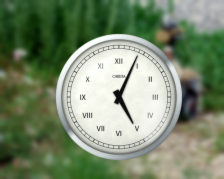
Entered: 5 h 04 min
